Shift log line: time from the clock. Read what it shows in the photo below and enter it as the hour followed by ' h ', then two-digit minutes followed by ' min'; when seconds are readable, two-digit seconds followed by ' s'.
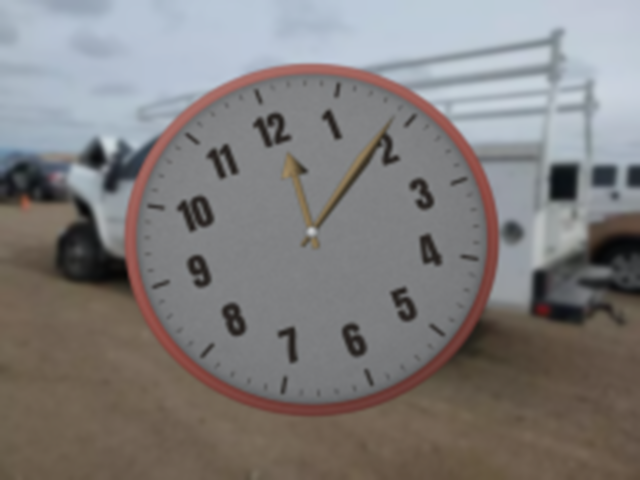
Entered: 12 h 09 min
